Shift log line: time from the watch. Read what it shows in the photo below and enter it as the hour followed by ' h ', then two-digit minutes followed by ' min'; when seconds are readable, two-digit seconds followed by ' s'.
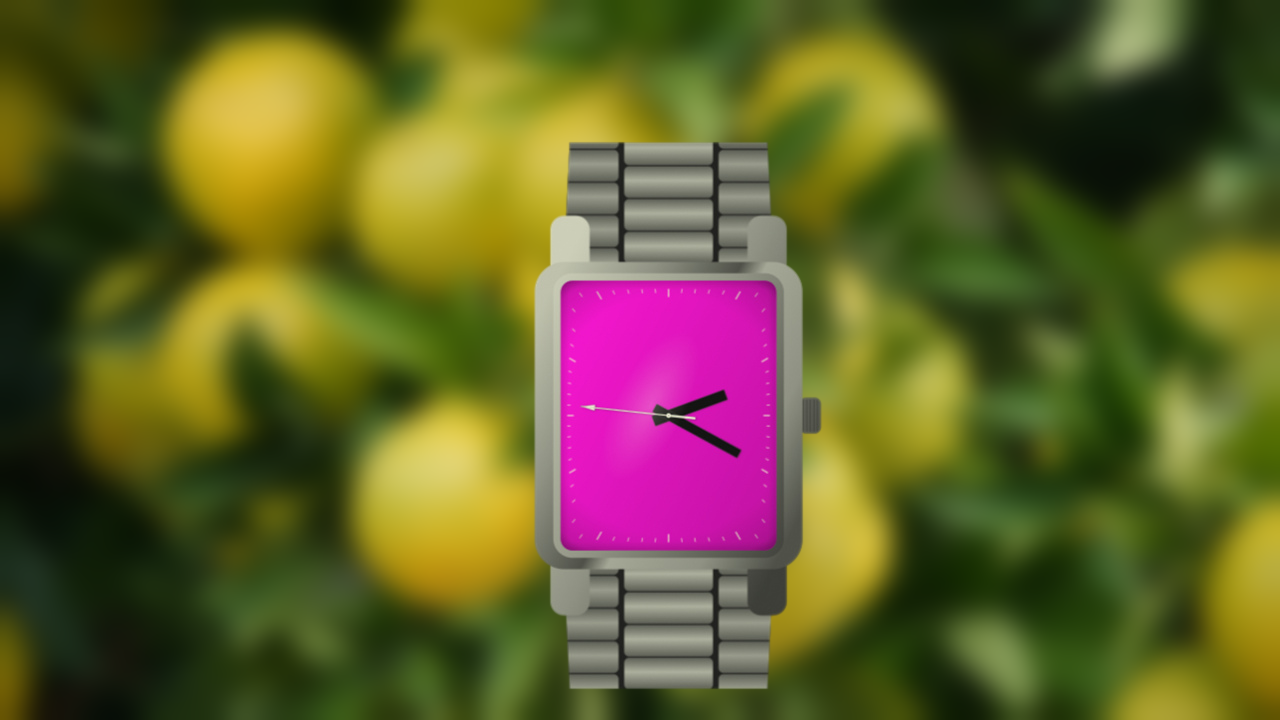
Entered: 2 h 19 min 46 s
